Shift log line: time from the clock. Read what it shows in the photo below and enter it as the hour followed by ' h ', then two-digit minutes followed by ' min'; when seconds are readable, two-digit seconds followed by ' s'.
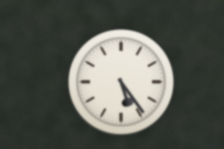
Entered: 5 h 24 min
